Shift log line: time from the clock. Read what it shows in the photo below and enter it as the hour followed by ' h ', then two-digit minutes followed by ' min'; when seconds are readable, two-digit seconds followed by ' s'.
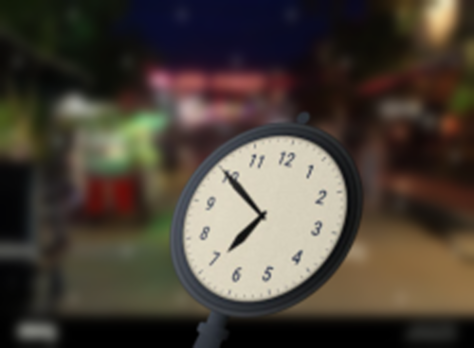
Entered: 6 h 50 min
